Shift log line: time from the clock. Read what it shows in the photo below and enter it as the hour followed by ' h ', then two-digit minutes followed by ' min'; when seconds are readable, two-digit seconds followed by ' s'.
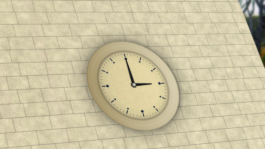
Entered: 3 h 00 min
